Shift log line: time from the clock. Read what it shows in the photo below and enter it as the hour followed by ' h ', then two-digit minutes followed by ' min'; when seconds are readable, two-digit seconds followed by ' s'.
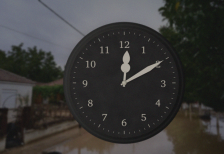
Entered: 12 h 10 min
